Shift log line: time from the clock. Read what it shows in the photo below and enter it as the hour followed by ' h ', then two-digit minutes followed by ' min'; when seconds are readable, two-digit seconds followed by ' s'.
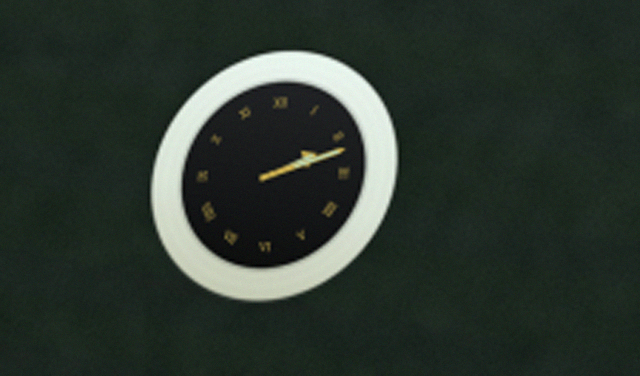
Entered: 2 h 12 min
